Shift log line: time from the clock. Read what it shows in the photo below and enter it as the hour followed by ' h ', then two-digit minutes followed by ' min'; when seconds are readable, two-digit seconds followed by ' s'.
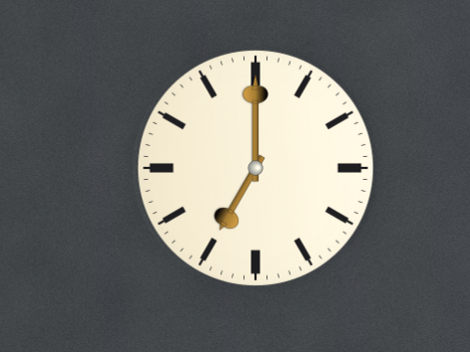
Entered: 7 h 00 min
